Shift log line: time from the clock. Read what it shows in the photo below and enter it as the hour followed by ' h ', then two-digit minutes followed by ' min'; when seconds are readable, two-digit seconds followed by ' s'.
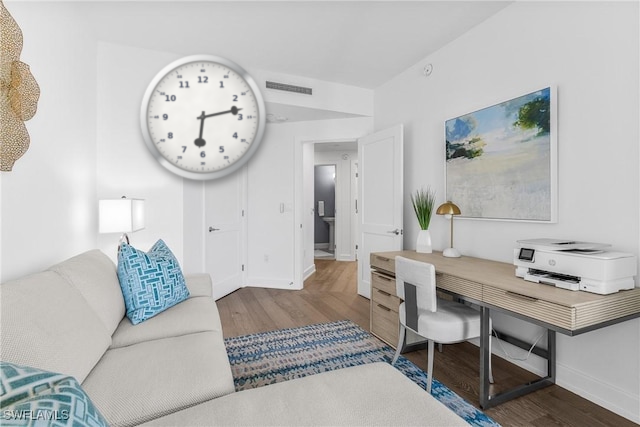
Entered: 6 h 13 min
